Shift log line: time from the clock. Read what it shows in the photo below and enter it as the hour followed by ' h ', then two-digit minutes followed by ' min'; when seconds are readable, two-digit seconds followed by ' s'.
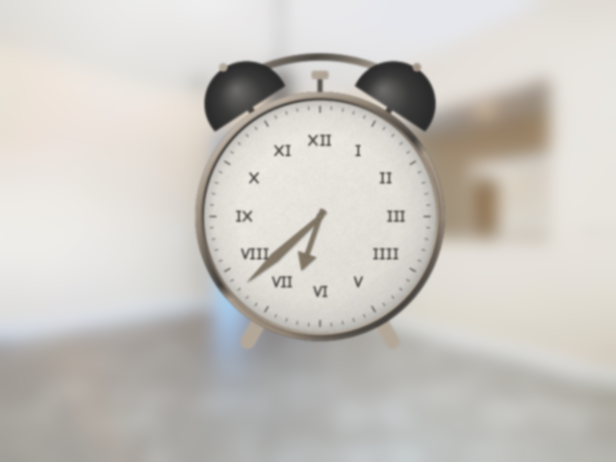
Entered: 6 h 38 min
